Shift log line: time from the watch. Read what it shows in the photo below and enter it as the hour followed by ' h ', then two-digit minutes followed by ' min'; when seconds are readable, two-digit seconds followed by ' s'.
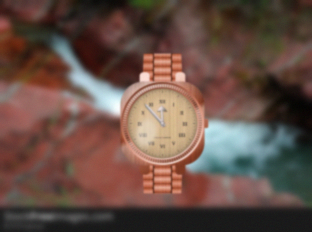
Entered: 11 h 53 min
